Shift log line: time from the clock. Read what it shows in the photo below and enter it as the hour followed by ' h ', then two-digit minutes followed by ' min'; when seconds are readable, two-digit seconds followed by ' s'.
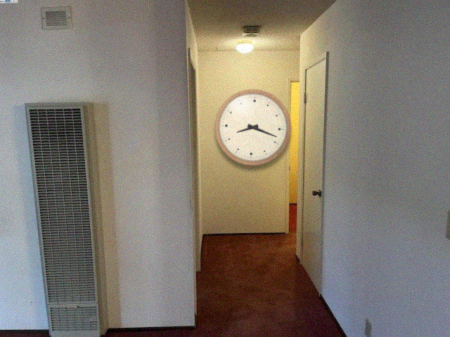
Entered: 8 h 18 min
